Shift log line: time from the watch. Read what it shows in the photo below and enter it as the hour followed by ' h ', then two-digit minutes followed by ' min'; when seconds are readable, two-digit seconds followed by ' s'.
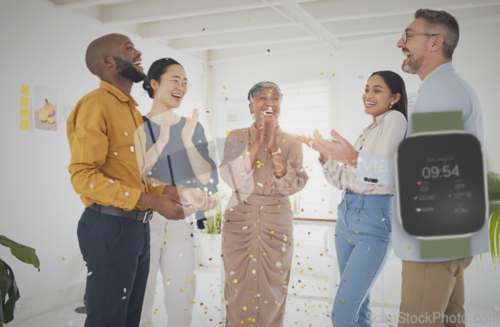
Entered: 9 h 54 min
